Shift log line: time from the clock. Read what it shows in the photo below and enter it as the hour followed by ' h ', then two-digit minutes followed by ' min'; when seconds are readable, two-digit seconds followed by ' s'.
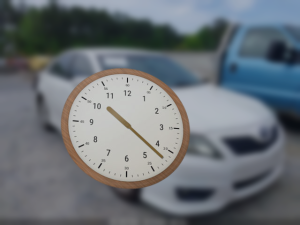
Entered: 10 h 22 min
